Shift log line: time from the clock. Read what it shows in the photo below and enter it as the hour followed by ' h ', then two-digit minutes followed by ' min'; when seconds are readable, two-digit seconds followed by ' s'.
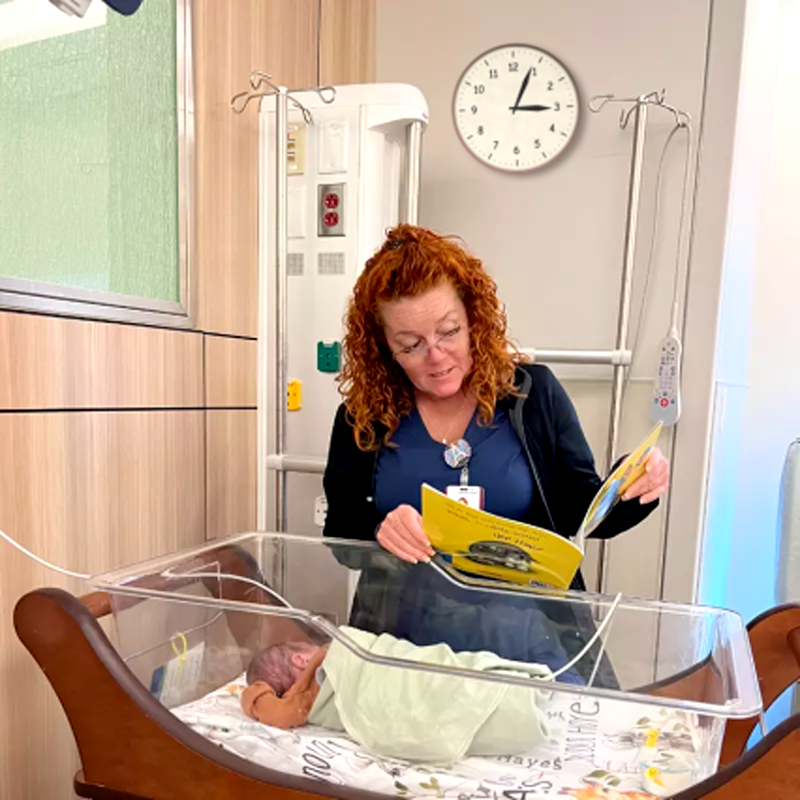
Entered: 3 h 04 min
